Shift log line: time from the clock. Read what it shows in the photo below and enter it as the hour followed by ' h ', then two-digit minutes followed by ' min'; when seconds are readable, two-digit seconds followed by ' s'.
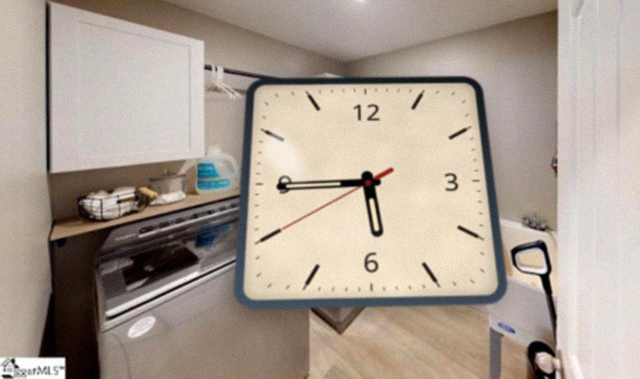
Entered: 5 h 44 min 40 s
